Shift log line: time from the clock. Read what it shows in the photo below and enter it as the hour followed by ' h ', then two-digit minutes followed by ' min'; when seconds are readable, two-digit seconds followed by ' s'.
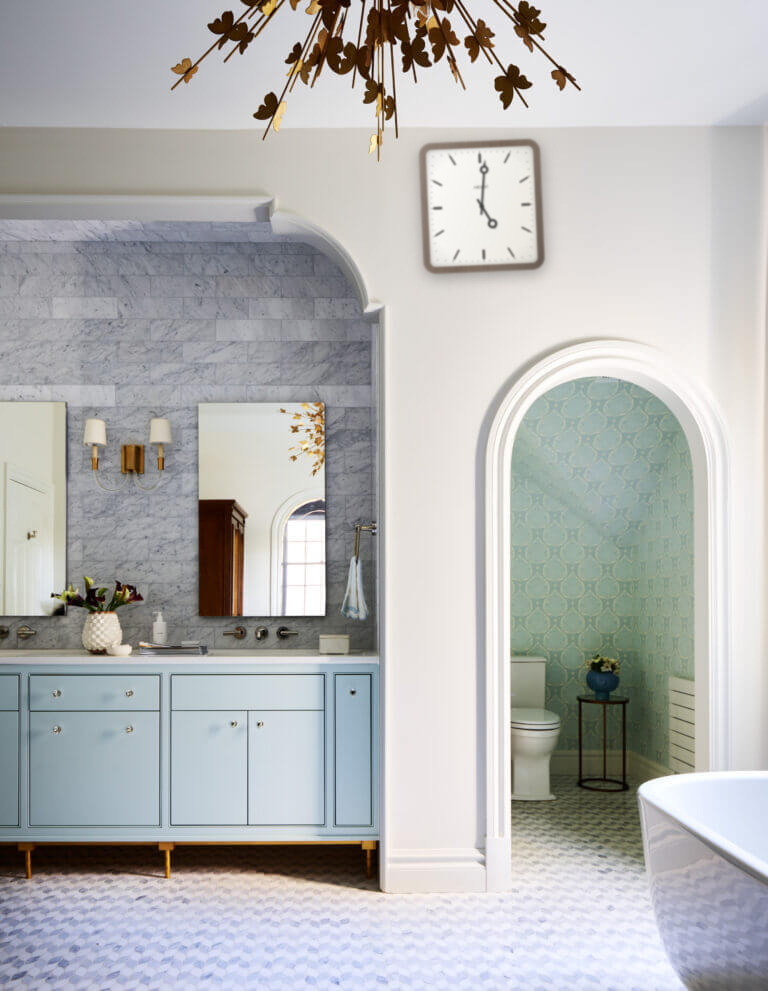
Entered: 5 h 01 min
